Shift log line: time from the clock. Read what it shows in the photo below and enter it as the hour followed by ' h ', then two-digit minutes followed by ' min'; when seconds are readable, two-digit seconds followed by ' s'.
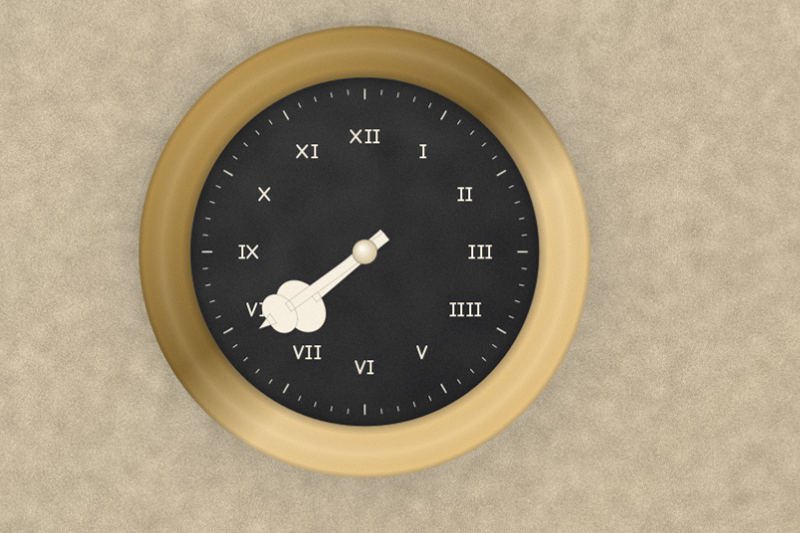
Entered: 7 h 39 min
